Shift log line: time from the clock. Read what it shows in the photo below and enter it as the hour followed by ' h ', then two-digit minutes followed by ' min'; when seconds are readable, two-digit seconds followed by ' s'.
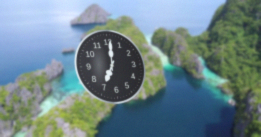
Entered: 7 h 01 min
